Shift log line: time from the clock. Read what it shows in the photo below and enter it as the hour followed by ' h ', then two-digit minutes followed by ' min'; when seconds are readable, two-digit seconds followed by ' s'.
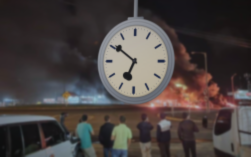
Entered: 6 h 51 min
